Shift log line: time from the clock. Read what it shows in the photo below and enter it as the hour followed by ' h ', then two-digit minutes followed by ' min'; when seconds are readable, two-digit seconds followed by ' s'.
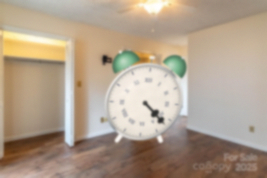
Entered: 4 h 22 min
